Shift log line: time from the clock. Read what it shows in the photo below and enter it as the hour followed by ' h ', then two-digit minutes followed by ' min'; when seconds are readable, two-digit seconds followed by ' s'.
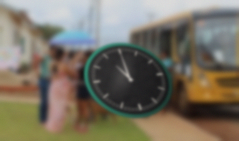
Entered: 11 h 00 min
